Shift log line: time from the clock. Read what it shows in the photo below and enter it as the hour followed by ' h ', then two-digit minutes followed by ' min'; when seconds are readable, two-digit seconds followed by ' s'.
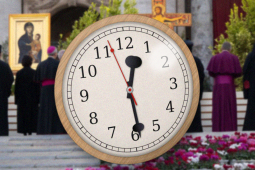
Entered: 12 h 28 min 57 s
